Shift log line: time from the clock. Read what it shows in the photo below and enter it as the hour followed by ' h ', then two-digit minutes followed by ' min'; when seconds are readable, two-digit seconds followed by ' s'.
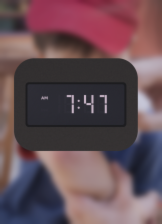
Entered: 7 h 47 min
